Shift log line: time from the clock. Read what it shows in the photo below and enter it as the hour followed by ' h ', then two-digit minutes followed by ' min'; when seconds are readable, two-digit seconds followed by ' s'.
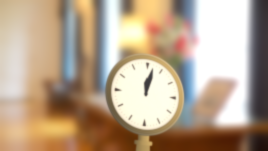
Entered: 12 h 02 min
